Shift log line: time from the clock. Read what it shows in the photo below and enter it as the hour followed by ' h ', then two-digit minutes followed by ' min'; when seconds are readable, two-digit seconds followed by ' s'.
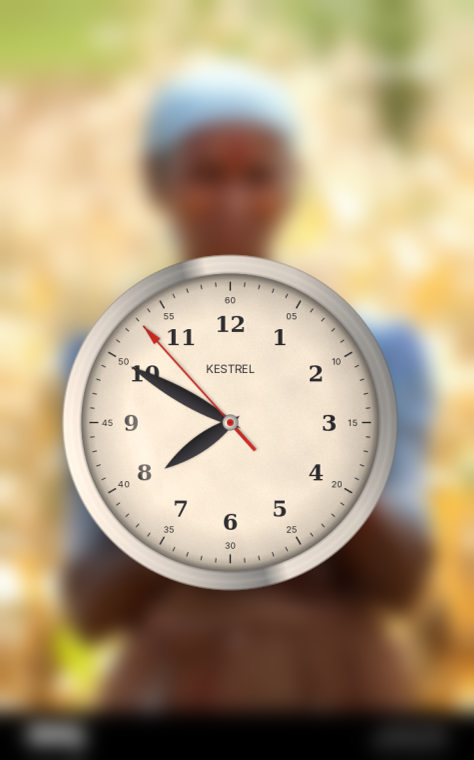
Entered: 7 h 49 min 53 s
